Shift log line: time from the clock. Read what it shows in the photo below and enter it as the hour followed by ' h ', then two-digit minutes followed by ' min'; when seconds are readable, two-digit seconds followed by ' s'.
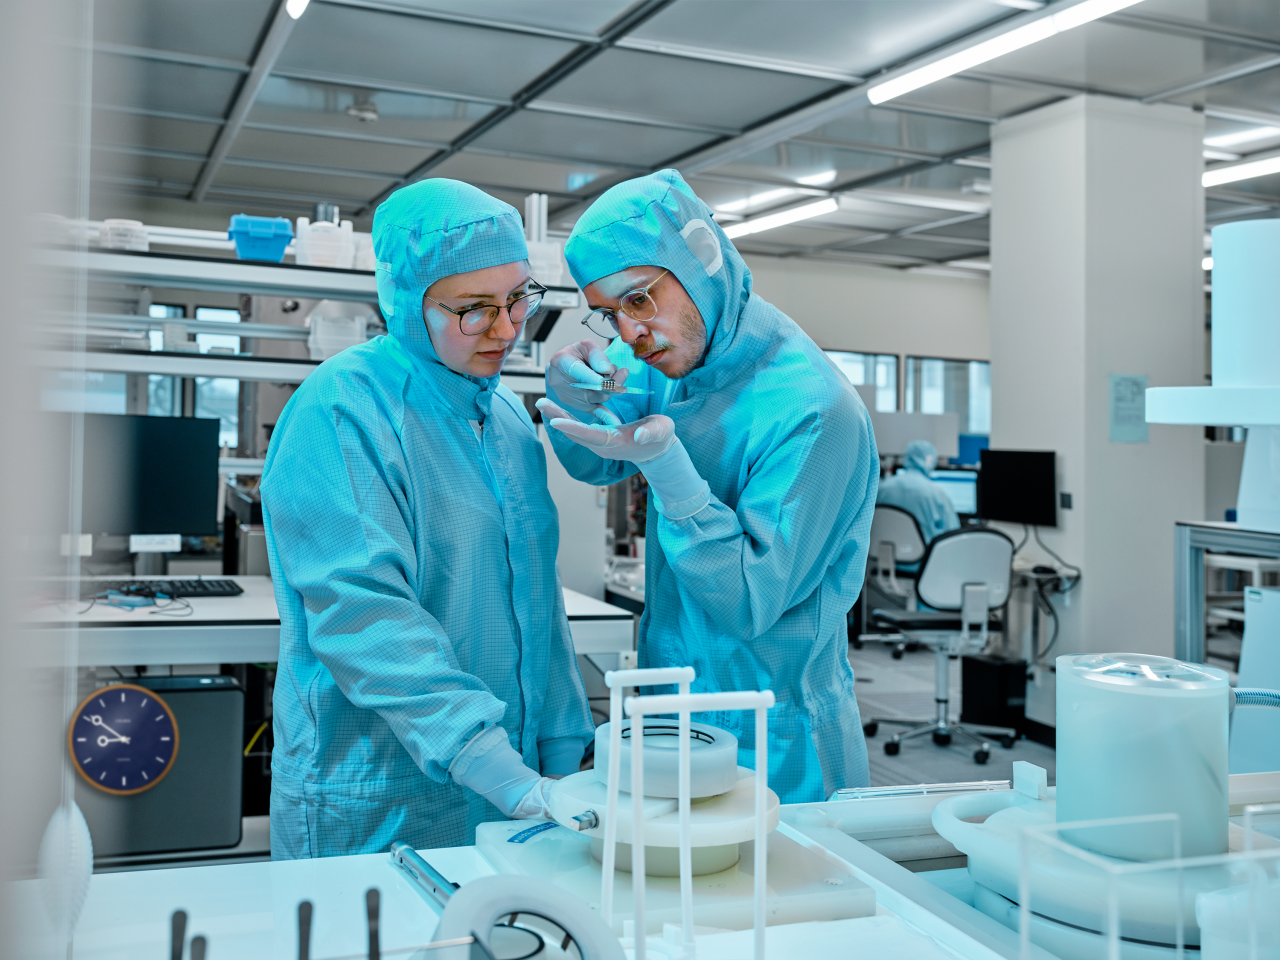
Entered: 8 h 51 min
